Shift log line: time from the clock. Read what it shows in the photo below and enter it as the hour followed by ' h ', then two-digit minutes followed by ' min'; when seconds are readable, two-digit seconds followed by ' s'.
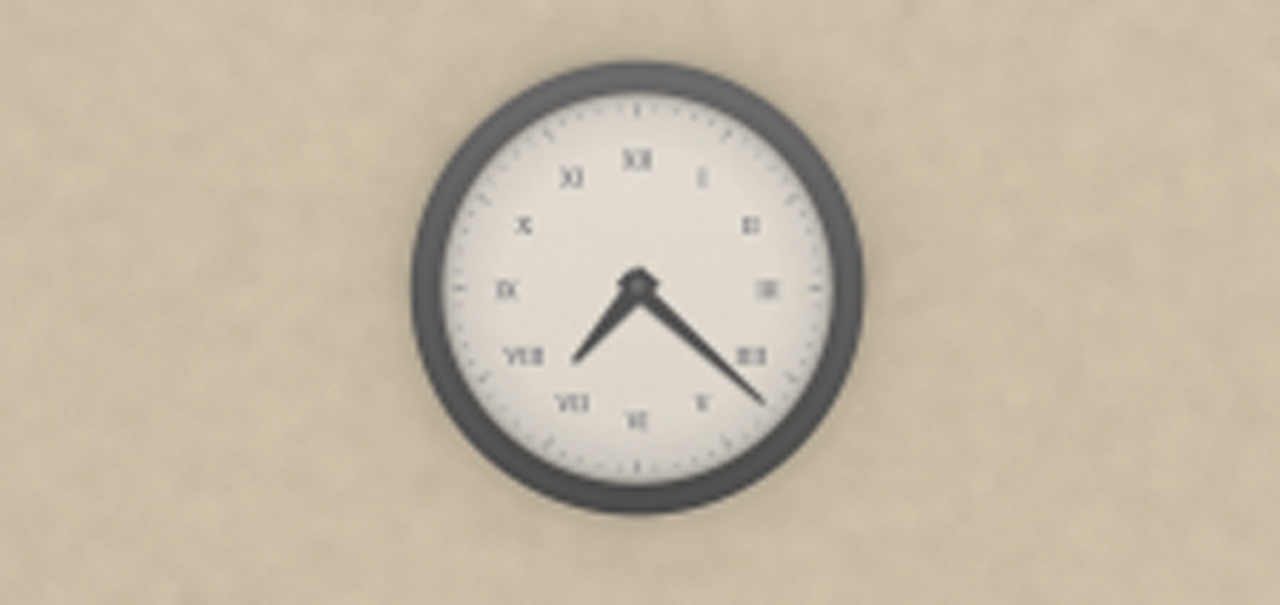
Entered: 7 h 22 min
